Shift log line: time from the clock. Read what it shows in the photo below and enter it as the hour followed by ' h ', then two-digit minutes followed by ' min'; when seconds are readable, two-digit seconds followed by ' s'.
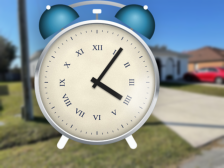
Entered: 4 h 06 min
